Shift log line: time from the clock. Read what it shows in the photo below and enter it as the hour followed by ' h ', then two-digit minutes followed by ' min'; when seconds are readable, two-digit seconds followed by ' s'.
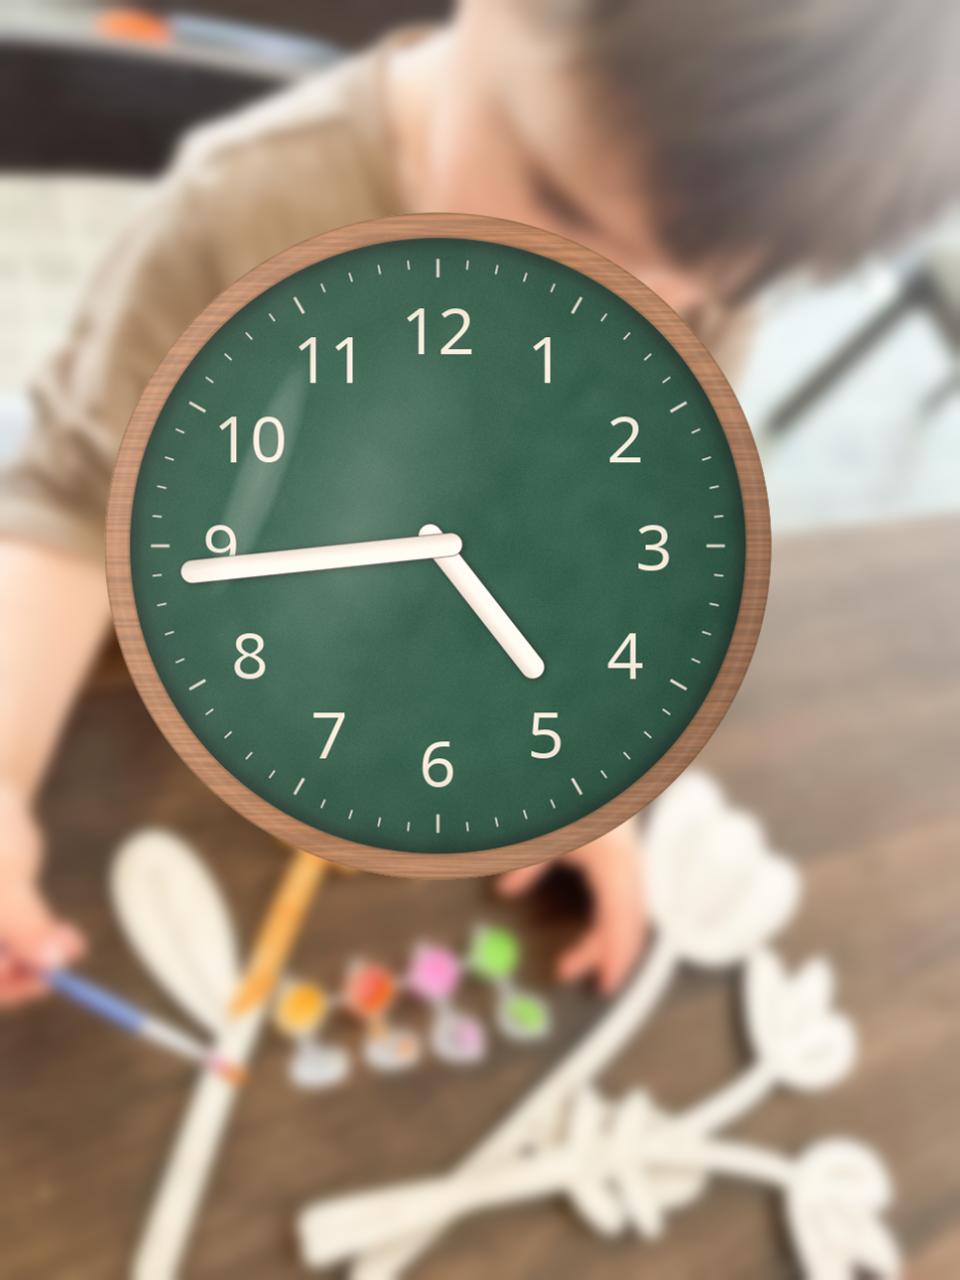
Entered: 4 h 44 min
